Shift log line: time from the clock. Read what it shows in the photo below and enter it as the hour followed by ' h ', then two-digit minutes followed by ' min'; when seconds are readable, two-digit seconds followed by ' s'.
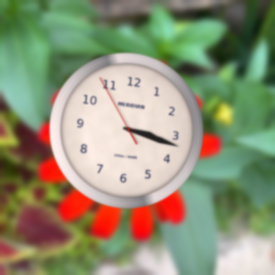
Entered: 3 h 16 min 54 s
